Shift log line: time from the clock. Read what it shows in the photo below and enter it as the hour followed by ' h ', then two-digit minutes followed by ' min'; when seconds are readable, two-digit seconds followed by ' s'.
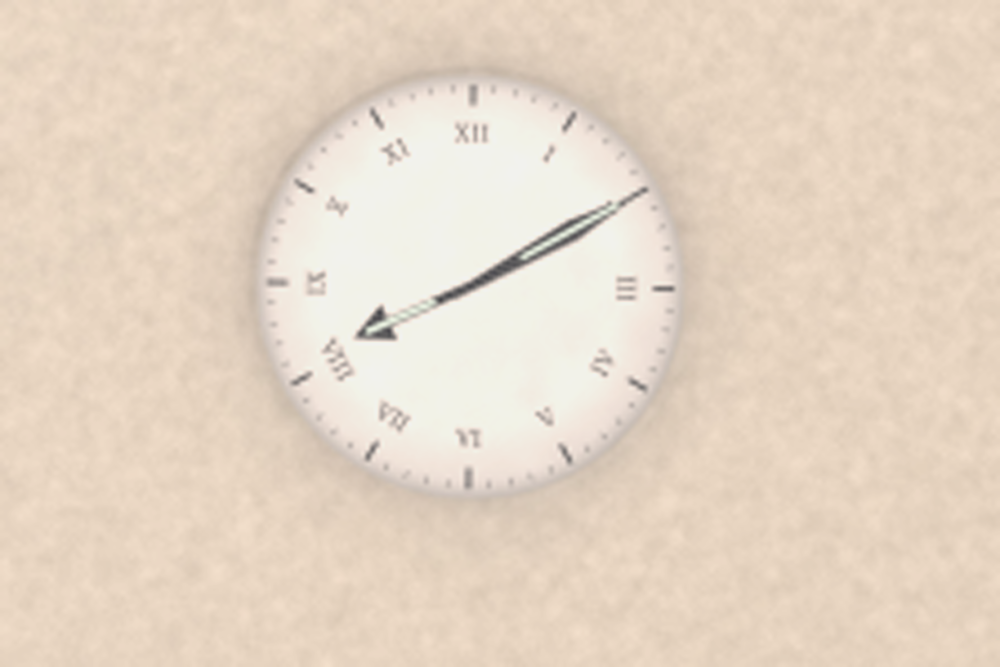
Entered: 8 h 10 min
